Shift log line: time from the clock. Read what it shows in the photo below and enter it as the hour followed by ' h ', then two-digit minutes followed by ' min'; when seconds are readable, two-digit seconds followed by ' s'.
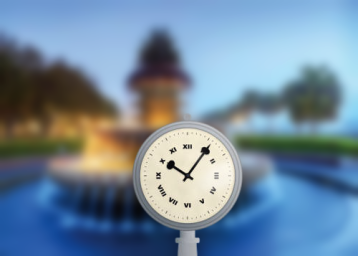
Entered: 10 h 06 min
